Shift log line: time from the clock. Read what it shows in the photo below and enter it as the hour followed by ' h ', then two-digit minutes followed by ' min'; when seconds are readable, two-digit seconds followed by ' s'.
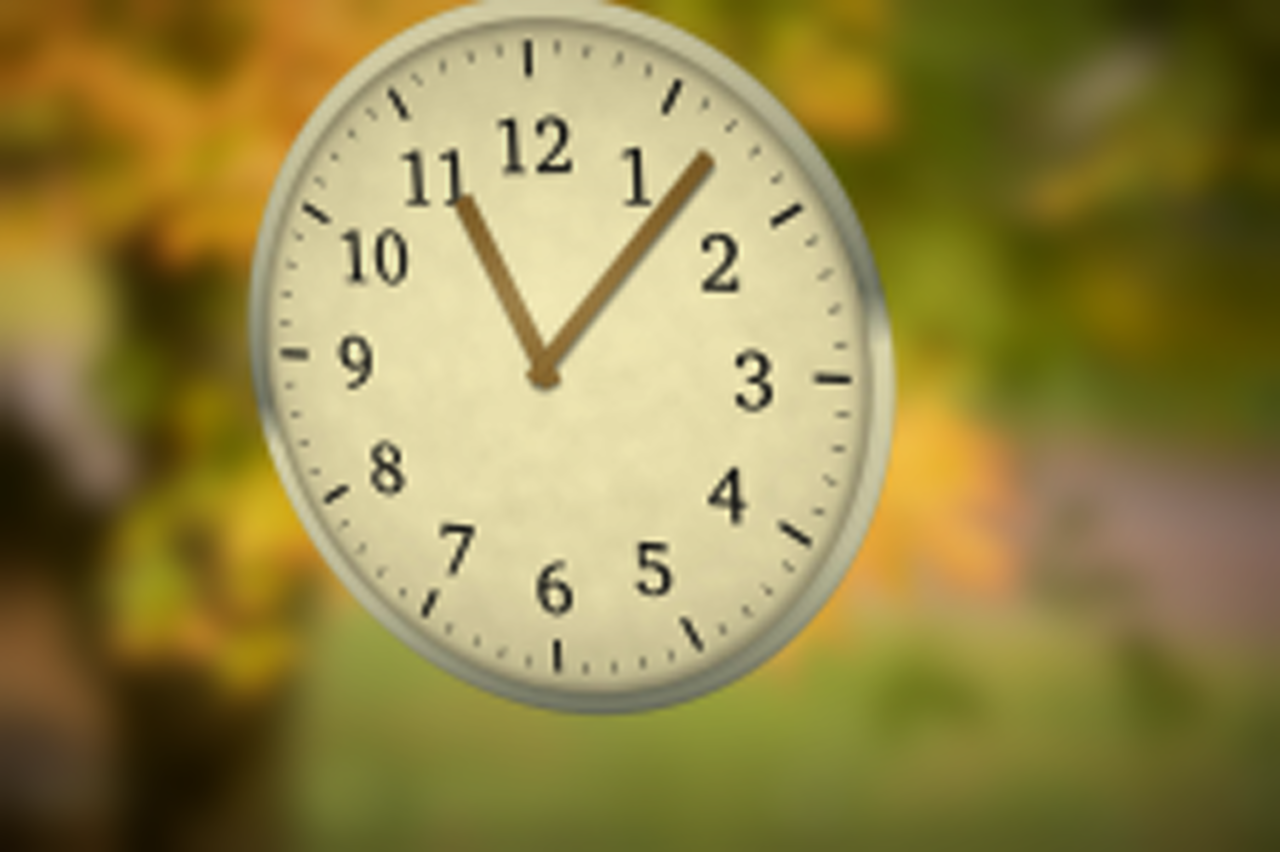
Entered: 11 h 07 min
